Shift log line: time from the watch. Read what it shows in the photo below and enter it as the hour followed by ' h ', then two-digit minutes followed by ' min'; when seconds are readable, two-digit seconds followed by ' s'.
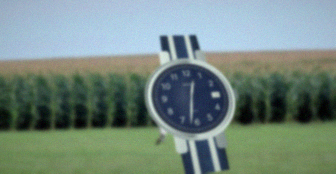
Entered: 12 h 32 min
